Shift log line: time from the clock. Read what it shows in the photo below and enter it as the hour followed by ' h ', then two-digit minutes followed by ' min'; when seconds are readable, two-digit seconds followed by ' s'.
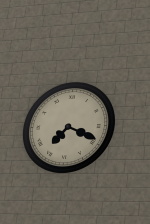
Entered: 7 h 19 min
